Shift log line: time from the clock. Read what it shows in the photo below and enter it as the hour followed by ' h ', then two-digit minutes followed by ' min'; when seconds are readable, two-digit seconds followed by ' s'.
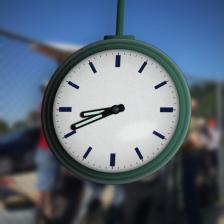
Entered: 8 h 41 min
